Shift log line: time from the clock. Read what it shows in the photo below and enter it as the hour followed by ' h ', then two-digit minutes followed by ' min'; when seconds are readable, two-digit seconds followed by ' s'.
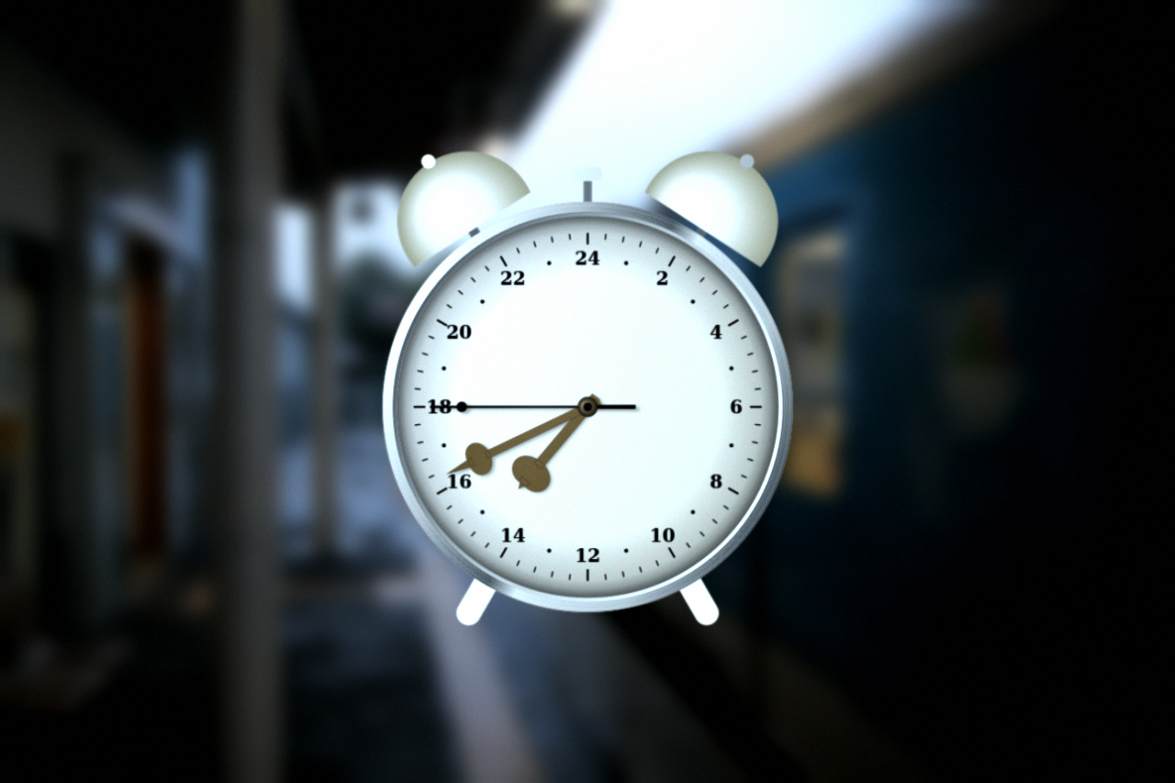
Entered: 14 h 40 min 45 s
